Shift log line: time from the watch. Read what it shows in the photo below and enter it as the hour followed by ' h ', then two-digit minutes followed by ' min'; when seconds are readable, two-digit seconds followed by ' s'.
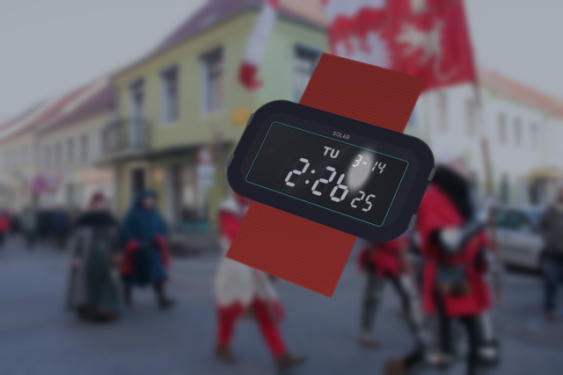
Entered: 2 h 26 min 25 s
